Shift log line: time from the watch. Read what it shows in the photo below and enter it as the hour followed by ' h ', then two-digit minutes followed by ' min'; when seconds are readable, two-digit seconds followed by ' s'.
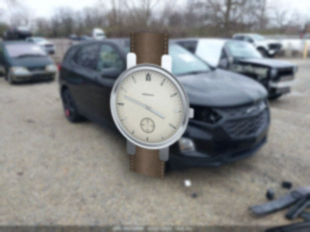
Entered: 3 h 48 min
